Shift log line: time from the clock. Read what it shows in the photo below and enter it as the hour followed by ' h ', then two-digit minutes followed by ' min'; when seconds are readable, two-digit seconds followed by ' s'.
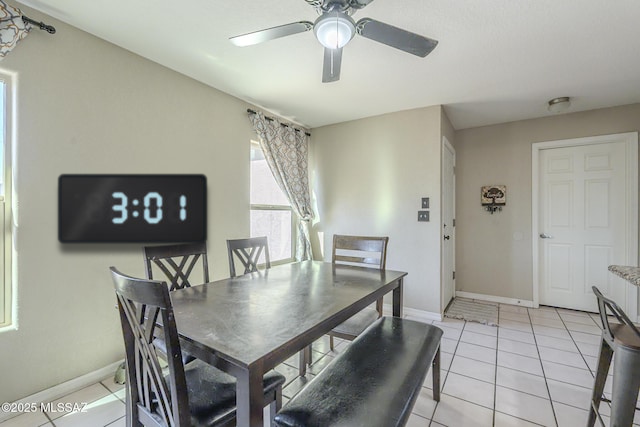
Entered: 3 h 01 min
